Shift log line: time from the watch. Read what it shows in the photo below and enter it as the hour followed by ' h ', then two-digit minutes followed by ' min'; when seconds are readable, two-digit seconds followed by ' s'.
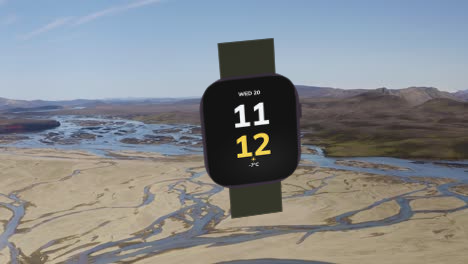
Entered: 11 h 12 min
